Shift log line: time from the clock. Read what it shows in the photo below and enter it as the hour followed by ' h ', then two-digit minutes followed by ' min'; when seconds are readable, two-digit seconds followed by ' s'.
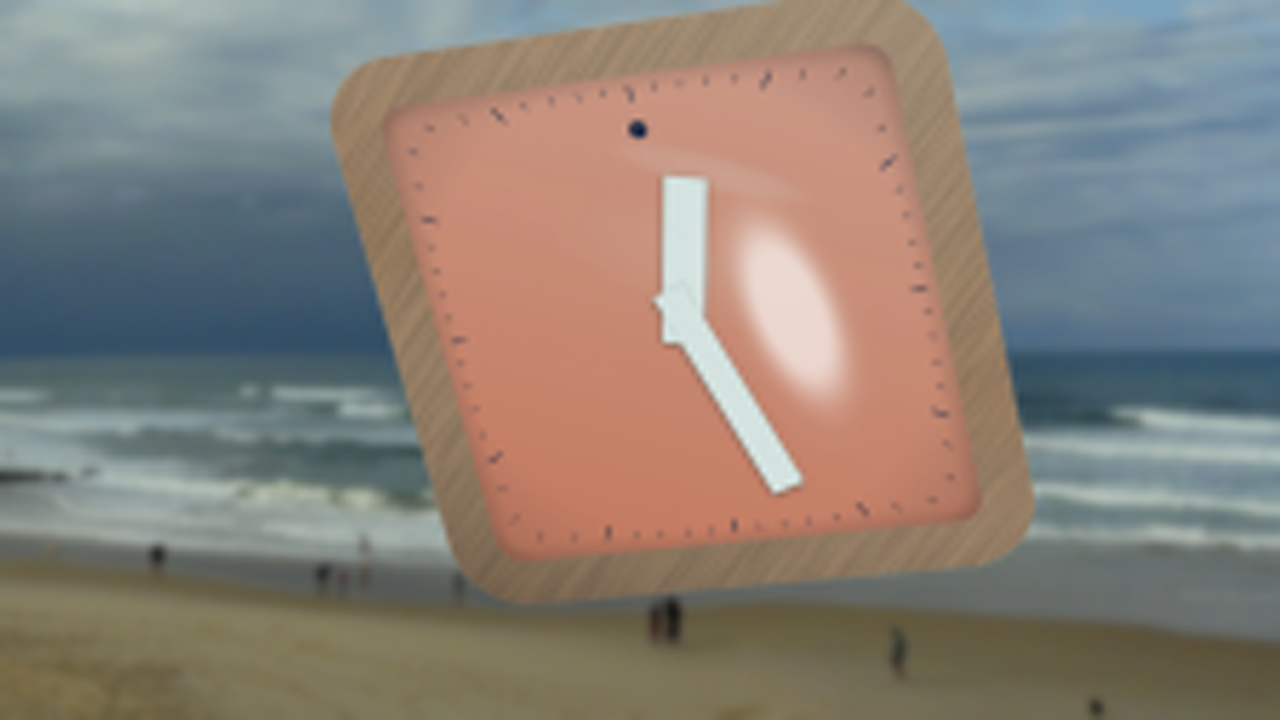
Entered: 12 h 27 min
